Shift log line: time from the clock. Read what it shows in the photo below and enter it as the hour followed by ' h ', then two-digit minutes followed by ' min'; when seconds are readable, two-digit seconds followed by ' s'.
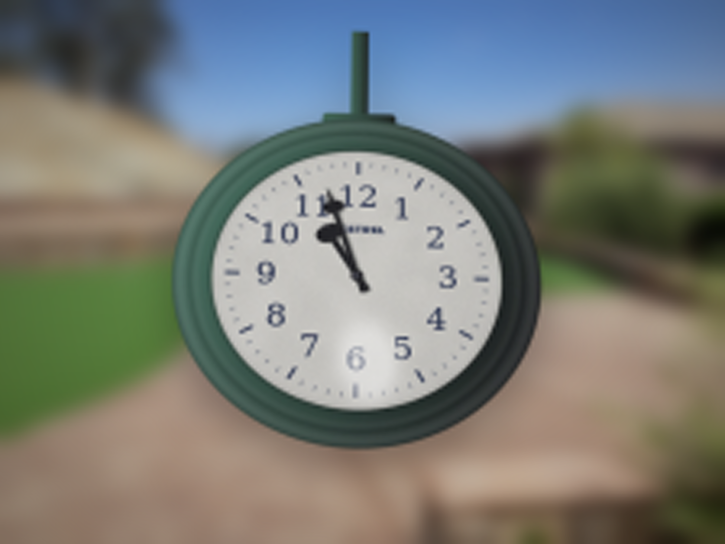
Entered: 10 h 57 min
